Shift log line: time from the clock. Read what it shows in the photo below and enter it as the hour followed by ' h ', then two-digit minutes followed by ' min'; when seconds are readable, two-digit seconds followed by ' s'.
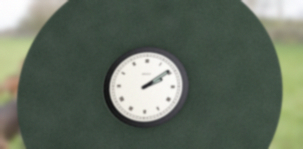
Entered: 2 h 09 min
